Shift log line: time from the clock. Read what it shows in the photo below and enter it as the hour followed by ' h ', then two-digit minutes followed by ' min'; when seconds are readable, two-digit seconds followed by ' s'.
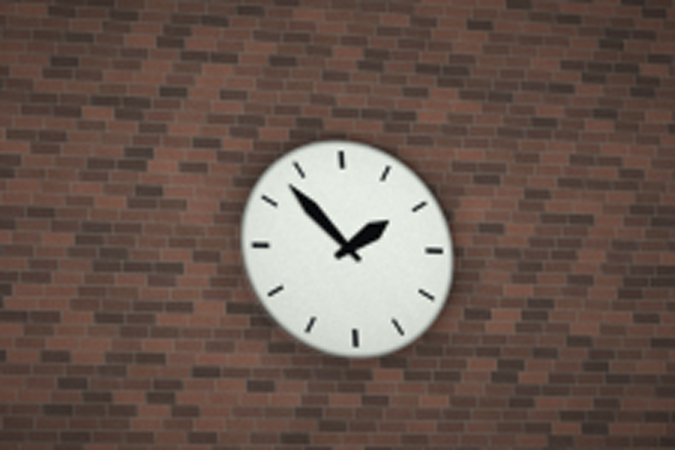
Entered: 1 h 53 min
